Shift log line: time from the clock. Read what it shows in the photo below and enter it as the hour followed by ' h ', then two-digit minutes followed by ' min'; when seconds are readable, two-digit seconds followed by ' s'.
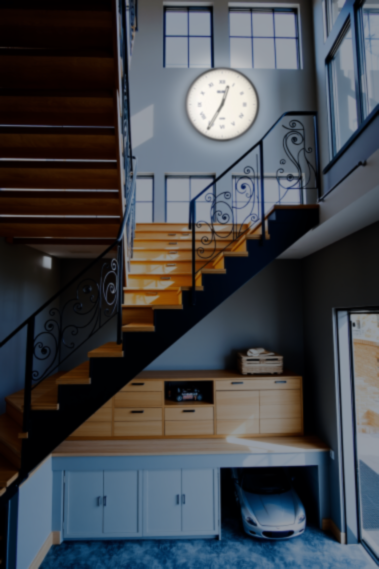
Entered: 12 h 35 min
